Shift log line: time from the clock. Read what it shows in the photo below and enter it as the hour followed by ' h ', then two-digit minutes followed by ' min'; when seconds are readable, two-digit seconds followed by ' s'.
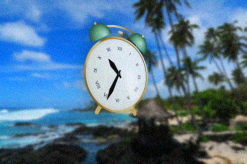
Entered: 10 h 34 min
